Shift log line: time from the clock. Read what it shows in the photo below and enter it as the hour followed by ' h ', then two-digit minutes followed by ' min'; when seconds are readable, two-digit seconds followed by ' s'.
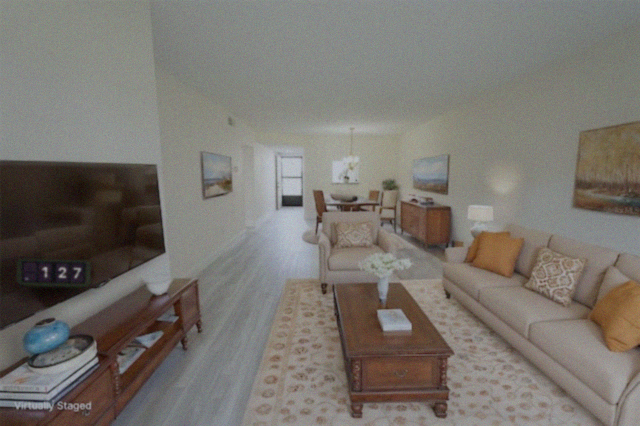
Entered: 1 h 27 min
